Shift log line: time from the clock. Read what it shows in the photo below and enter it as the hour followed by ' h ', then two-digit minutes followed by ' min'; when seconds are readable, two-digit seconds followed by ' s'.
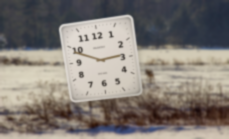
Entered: 2 h 49 min
